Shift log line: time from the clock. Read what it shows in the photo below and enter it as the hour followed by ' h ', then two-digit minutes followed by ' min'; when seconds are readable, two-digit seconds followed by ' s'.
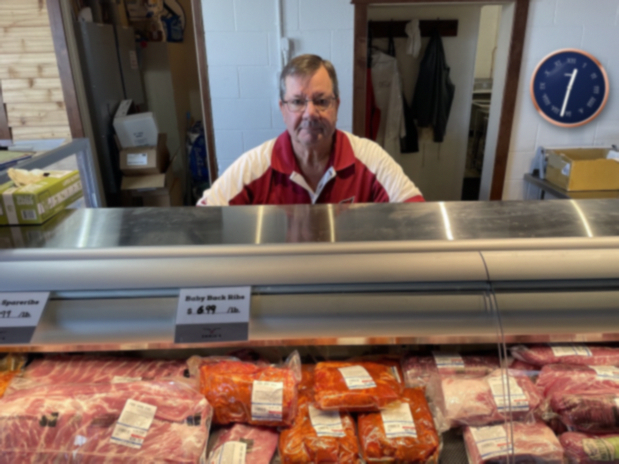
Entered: 12 h 32 min
